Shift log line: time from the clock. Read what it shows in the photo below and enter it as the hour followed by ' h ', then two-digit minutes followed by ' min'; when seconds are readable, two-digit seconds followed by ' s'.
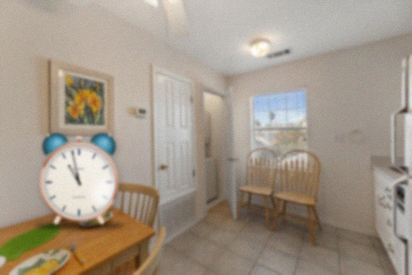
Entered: 10 h 58 min
